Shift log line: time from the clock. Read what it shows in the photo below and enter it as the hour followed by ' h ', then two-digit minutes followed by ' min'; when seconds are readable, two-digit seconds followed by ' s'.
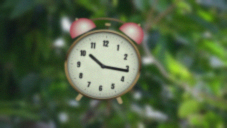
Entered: 10 h 16 min
